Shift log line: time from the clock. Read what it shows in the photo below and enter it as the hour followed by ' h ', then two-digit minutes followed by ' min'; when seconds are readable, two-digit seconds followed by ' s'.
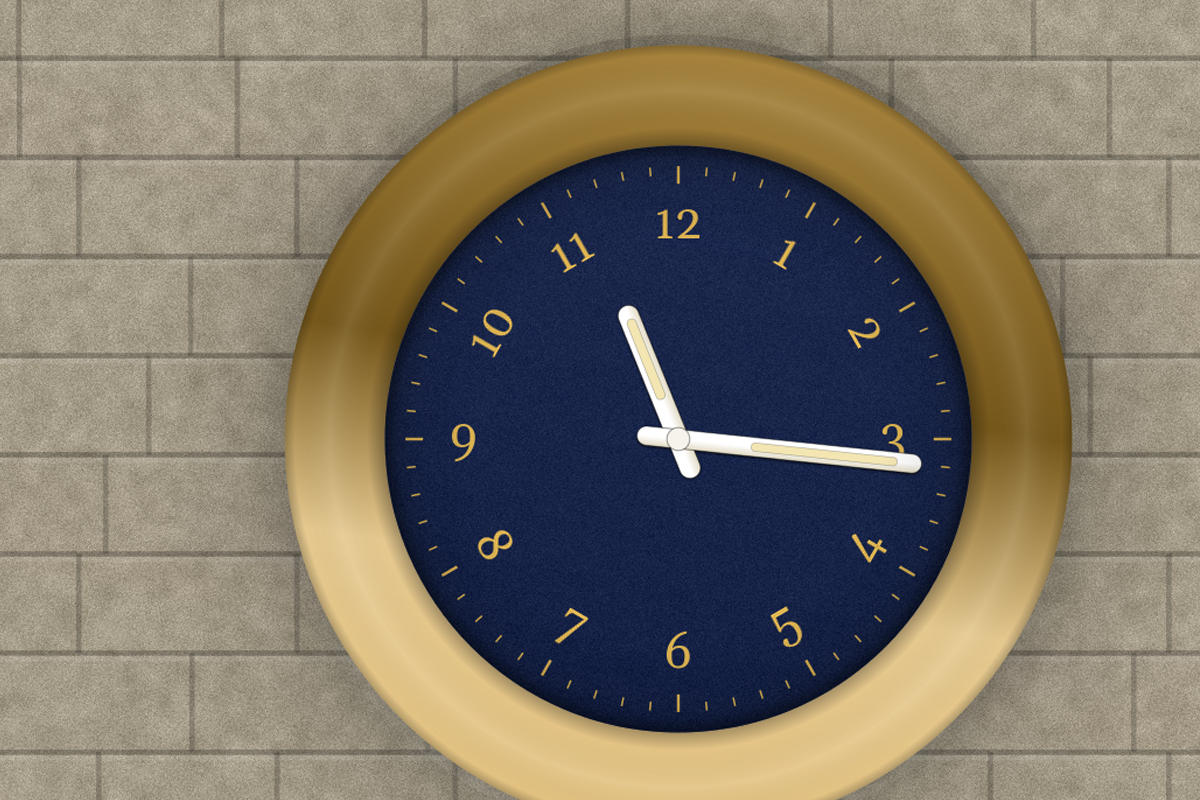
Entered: 11 h 16 min
